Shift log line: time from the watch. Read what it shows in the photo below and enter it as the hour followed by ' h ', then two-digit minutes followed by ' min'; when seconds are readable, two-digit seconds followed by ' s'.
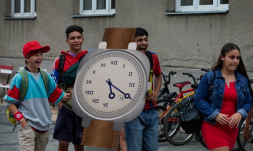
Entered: 5 h 20 min
